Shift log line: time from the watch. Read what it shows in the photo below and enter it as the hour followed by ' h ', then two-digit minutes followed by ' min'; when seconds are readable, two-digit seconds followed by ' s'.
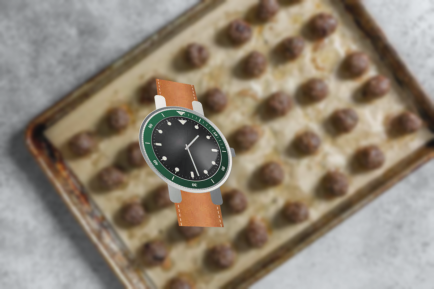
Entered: 1 h 28 min
